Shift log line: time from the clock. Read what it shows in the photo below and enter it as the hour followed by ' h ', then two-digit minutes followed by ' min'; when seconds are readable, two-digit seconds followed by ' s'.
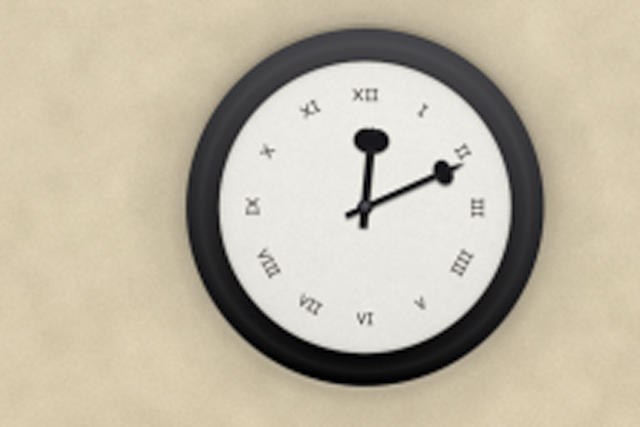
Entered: 12 h 11 min
